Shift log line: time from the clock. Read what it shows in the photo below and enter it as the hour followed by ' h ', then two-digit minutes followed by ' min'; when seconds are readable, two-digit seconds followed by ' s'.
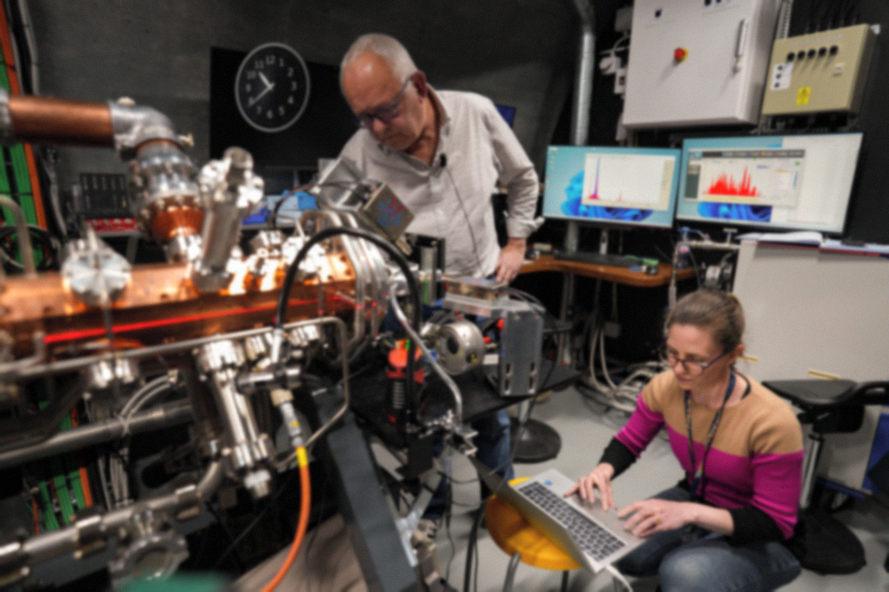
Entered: 10 h 39 min
